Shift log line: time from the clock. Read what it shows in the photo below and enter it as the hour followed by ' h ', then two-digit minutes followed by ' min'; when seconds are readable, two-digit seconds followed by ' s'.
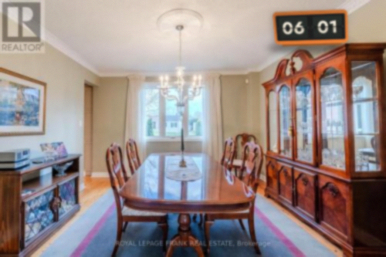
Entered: 6 h 01 min
